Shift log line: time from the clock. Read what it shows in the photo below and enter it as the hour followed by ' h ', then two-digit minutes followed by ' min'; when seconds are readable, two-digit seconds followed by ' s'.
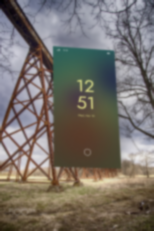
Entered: 12 h 51 min
